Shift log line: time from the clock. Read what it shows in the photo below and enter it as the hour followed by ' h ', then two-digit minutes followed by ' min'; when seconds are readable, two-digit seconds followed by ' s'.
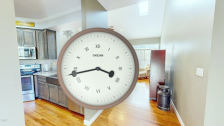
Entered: 3 h 43 min
